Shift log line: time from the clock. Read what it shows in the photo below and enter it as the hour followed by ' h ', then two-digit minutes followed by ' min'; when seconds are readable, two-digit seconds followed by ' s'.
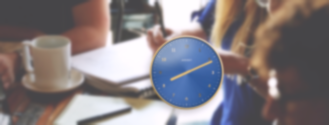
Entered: 8 h 11 min
